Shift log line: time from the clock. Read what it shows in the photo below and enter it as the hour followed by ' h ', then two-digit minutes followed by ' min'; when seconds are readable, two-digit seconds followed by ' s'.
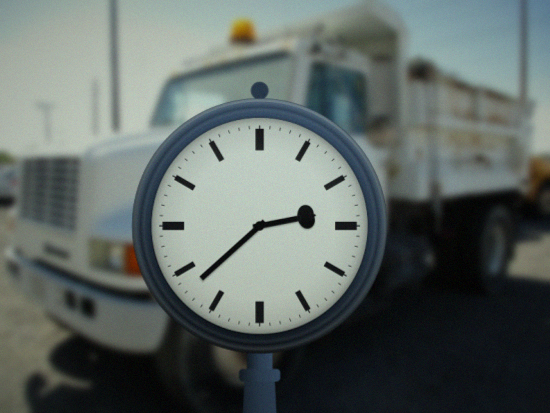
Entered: 2 h 38 min
